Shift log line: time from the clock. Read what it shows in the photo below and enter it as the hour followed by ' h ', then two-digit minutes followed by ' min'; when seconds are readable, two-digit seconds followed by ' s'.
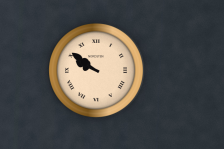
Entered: 9 h 51 min
